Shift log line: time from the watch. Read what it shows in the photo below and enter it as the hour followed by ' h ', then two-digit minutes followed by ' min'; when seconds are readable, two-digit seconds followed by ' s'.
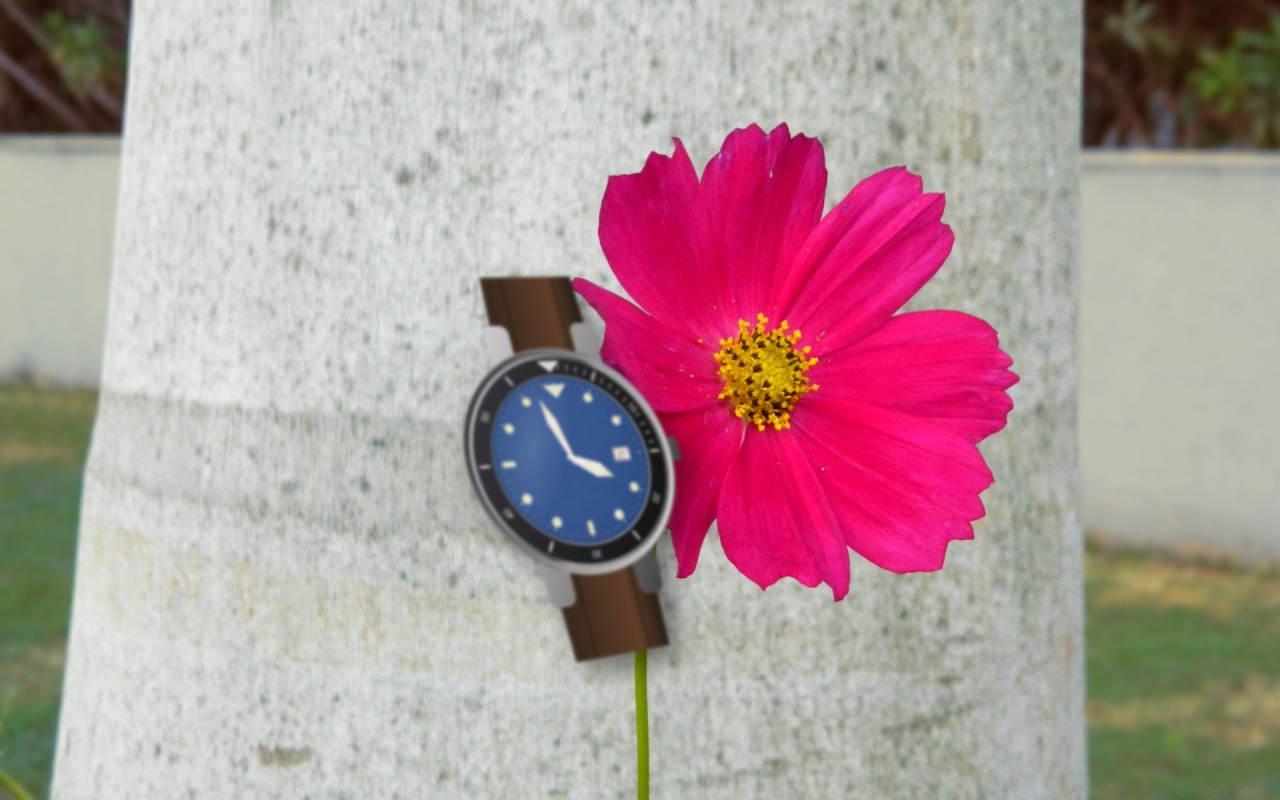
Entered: 3 h 57 min
